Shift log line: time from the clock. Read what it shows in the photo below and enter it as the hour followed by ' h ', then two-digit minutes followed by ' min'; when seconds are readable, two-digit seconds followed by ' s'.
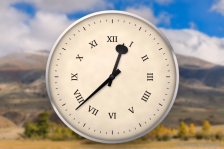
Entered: 12 h 38 min
